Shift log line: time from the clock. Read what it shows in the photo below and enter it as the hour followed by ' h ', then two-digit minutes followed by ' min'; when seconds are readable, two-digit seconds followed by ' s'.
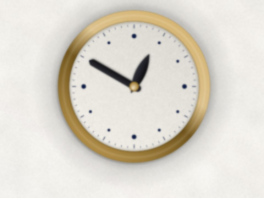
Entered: 12 h 50 min
